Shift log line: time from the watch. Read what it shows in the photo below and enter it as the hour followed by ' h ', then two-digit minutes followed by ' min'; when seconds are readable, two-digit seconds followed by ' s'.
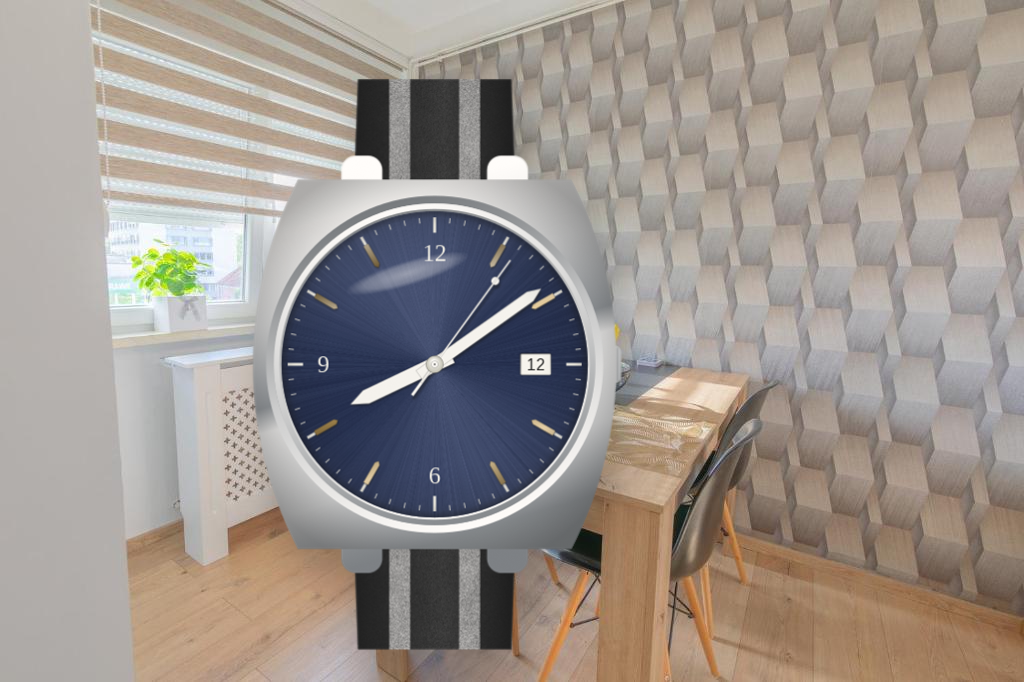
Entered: 8 h 09 min 06 s
